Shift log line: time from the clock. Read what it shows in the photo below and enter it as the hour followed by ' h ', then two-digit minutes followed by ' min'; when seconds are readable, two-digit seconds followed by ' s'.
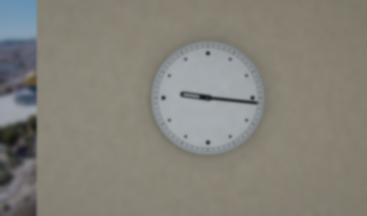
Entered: 9 h 16 min
